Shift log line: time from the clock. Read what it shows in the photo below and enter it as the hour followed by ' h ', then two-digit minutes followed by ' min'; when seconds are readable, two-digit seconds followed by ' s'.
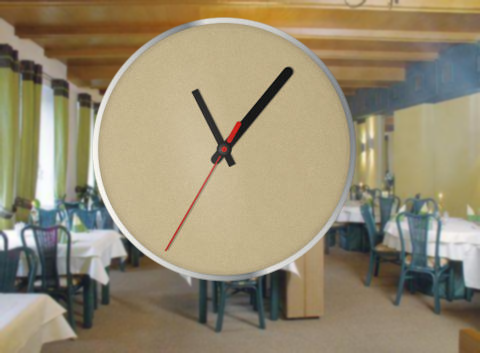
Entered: 11 h 06 min 35 s
